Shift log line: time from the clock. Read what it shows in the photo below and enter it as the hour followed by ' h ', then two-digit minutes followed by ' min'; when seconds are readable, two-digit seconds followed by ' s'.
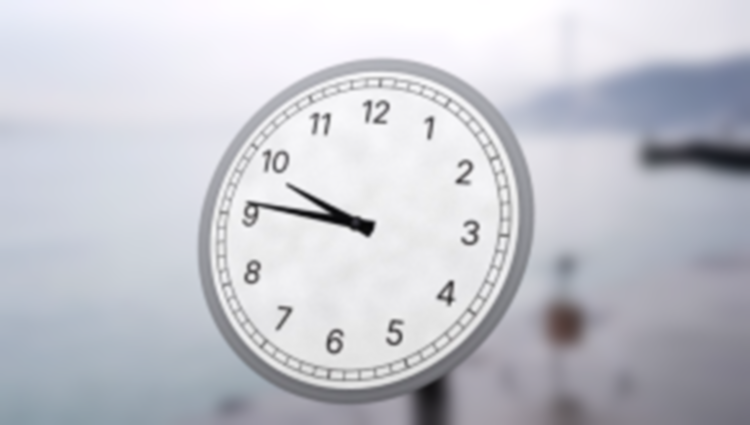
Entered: 9 h 46 min
